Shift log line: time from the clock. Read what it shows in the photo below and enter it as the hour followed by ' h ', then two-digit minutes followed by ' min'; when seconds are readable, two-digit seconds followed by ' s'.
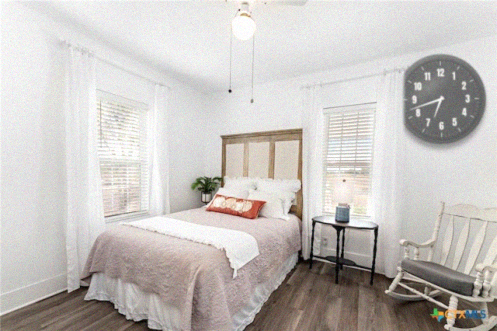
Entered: 6 h 42 min
